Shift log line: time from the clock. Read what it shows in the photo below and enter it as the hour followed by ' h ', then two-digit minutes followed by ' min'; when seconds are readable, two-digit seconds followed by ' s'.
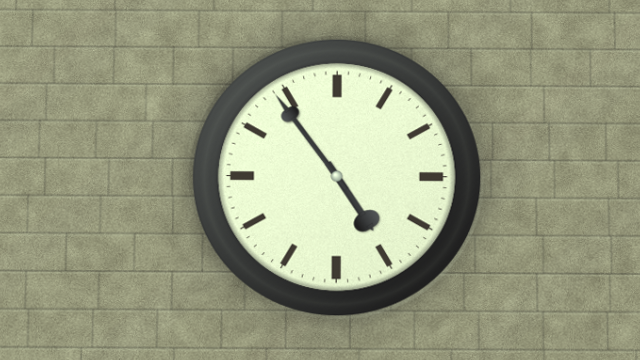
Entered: 4 h 54 min
